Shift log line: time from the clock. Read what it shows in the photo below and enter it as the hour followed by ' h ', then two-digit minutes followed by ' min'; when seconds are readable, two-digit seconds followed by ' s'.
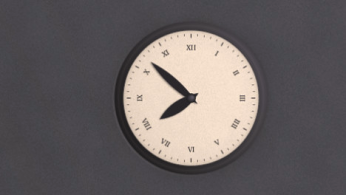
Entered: 7 h 52 min
